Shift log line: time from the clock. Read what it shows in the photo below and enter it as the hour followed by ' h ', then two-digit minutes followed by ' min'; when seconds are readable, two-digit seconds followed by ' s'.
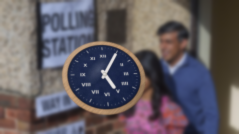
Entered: 5 h 05 min
